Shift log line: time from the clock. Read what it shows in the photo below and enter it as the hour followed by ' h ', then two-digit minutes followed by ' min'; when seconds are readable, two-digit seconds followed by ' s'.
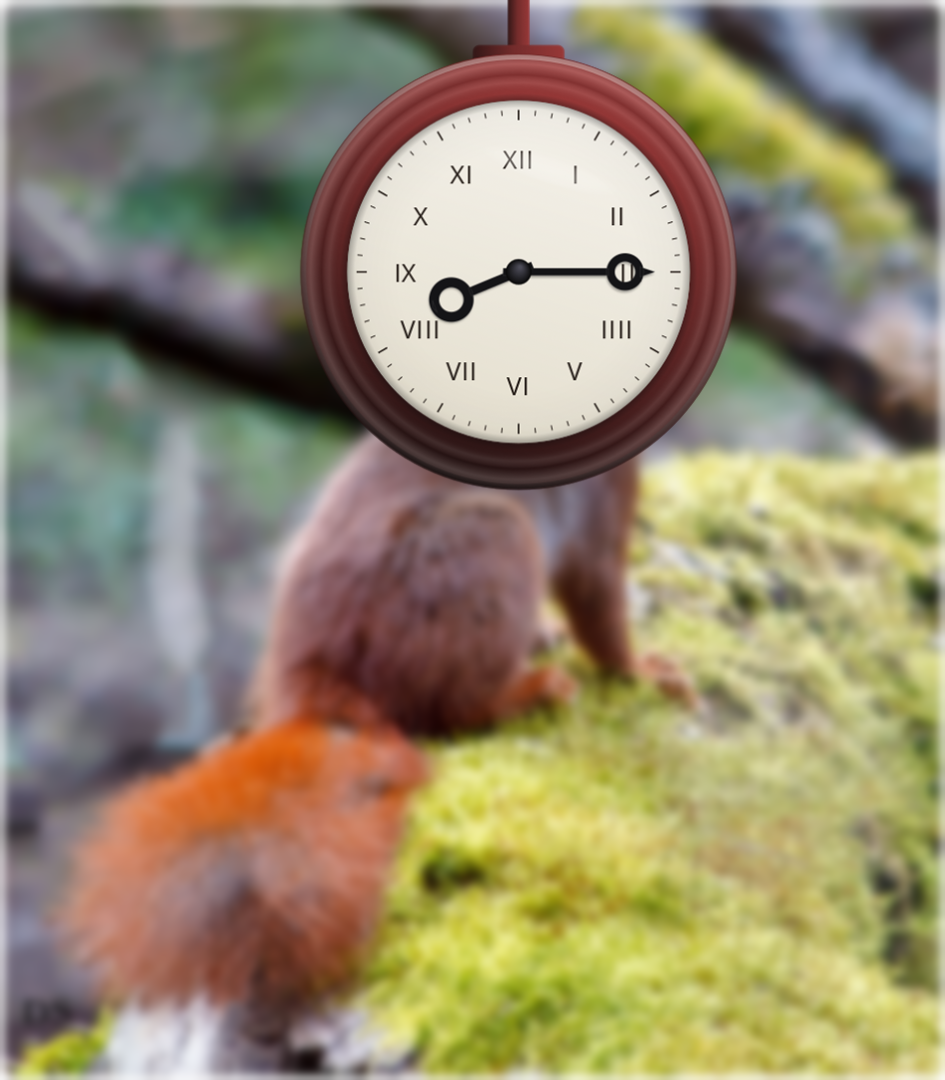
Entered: 8 h 15 min
